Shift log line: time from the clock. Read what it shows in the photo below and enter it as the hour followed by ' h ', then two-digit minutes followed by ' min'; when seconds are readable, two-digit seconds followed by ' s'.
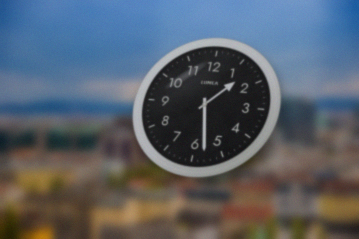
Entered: 1 h 28 min
